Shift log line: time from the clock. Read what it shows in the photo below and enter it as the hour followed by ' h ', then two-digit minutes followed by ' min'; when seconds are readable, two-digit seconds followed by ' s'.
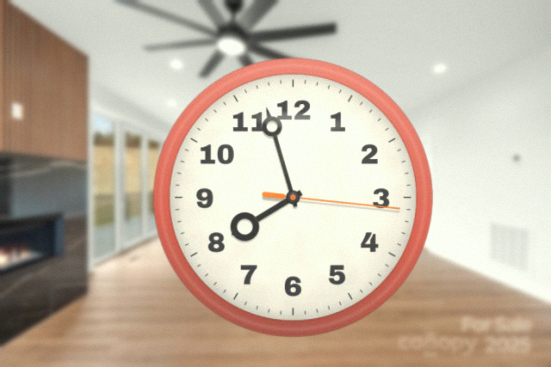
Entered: 7 h 57 min 16 s
